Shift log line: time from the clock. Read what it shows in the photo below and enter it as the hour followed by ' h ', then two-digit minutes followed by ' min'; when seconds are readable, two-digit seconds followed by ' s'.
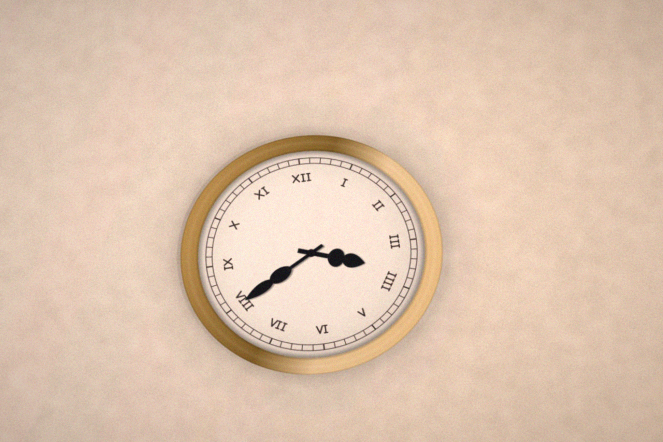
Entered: 3 h 40 min
